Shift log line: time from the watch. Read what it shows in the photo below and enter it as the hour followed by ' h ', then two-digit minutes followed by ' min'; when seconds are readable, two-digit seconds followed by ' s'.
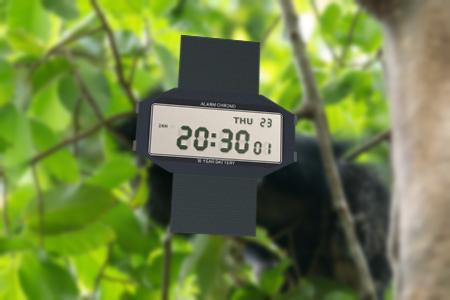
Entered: 20 h 30 min 01 s
